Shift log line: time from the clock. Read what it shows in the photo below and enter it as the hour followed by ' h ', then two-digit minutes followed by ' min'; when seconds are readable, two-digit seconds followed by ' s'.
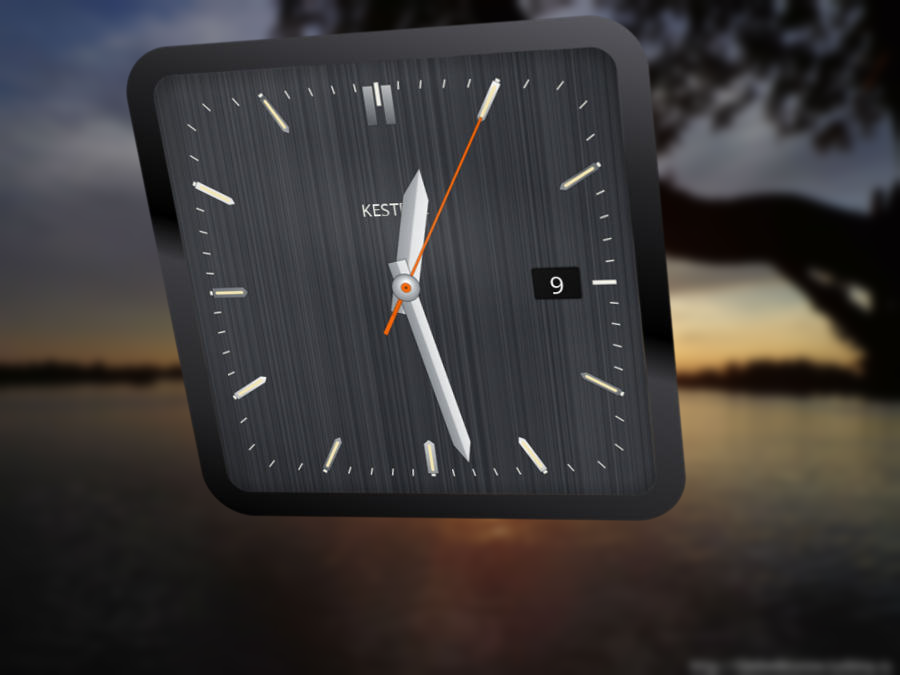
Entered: 12 h 28 min 05 s
